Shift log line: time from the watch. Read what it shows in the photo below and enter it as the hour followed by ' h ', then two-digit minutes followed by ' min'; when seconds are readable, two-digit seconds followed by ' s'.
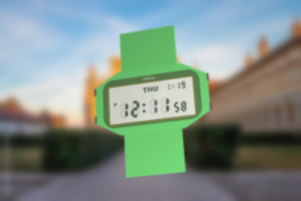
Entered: 12 h 11 min 58 s
